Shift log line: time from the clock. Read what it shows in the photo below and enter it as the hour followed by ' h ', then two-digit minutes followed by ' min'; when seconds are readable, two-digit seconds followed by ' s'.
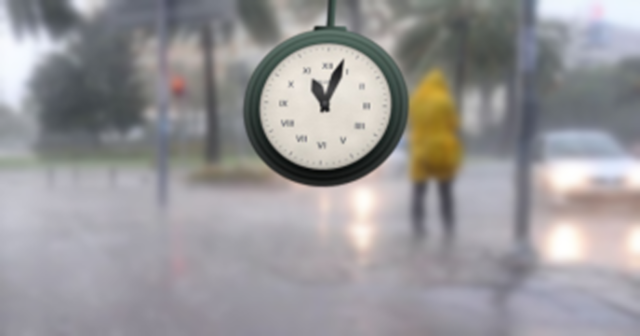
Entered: 11 h 03 min
